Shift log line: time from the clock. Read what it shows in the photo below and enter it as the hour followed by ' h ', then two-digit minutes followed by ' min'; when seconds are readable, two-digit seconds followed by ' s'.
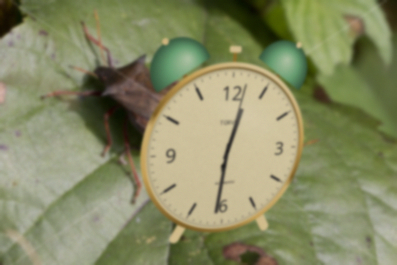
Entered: 12 h 31 min 02 s
